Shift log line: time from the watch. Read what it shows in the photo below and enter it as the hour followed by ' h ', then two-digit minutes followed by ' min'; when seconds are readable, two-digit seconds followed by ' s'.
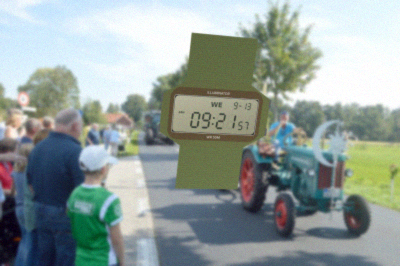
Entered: 9 h 21 min 57 s
